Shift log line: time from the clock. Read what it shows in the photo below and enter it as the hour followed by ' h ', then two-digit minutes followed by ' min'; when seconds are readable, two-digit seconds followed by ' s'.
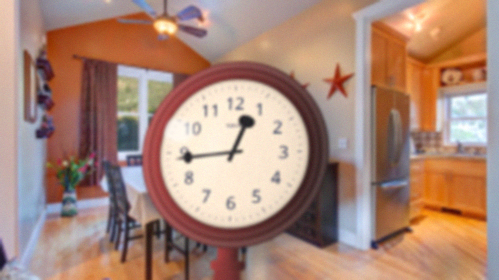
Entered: 12 h 44 min
